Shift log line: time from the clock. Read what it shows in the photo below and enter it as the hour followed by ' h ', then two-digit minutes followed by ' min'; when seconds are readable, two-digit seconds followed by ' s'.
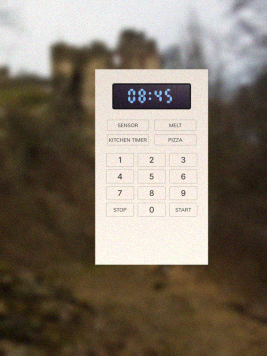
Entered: 8 h 45 min
